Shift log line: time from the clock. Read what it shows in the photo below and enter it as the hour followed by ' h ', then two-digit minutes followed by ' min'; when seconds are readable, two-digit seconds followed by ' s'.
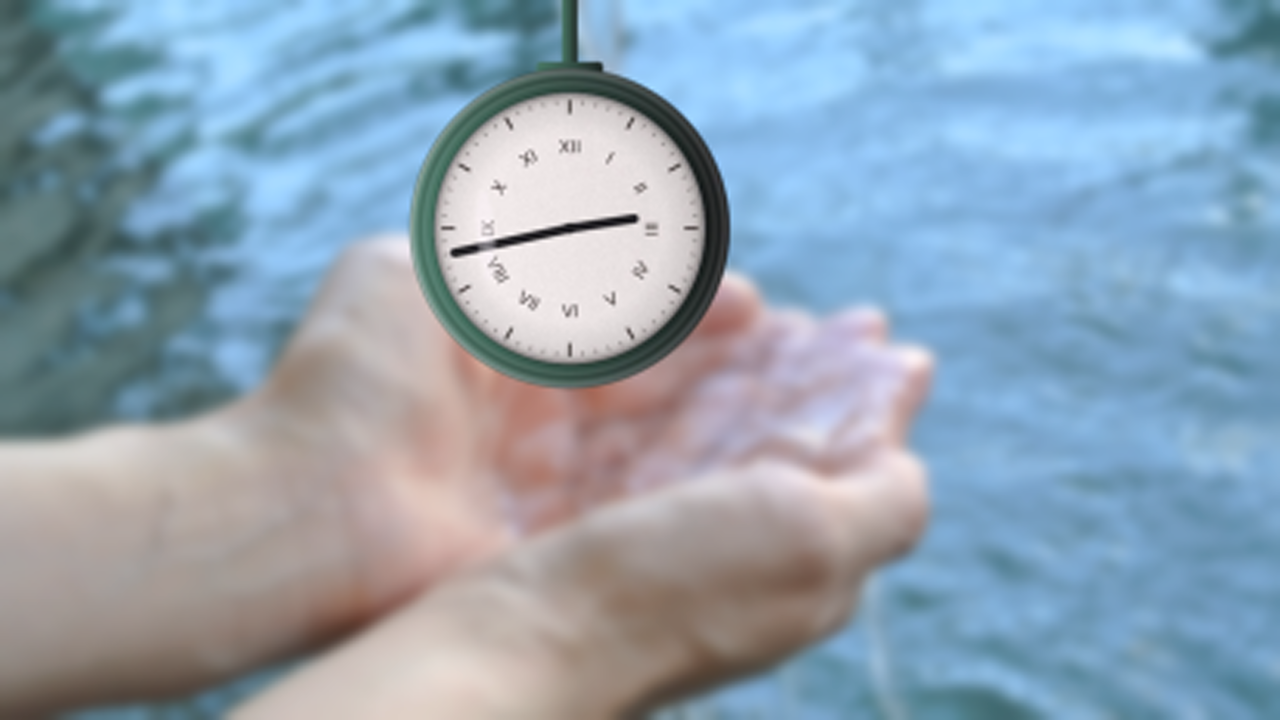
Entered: 2 h 43 min
